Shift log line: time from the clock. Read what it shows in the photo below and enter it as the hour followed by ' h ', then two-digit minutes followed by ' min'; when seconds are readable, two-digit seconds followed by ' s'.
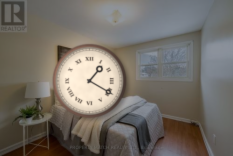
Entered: 1 h 20 min
